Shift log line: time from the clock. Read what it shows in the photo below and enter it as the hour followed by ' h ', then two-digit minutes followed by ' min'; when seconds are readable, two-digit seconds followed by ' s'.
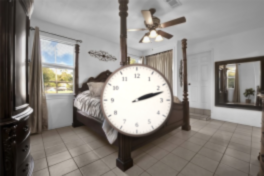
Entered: 2 h 12 min
